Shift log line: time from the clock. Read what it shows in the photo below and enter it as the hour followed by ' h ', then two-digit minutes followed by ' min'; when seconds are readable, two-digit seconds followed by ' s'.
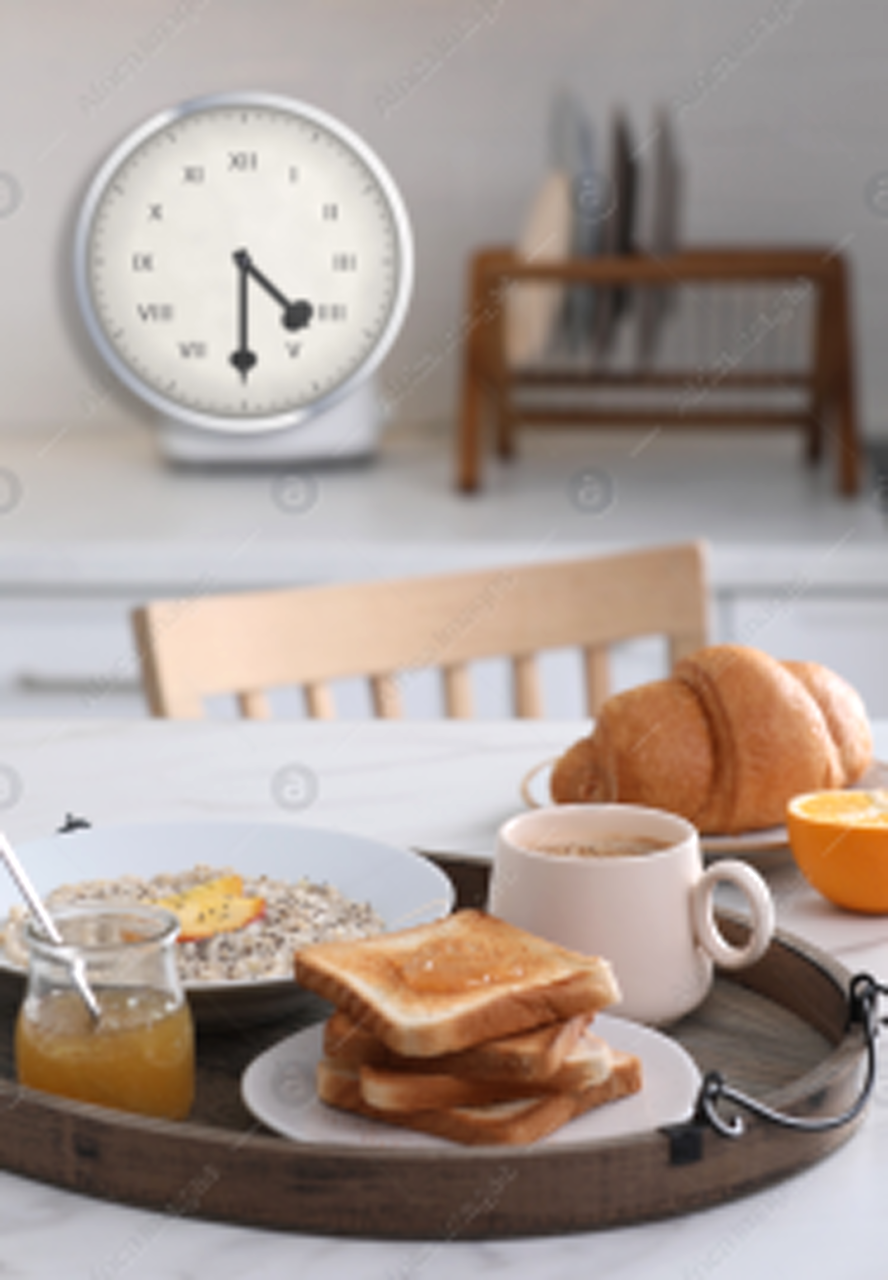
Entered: 4 h 30 min
